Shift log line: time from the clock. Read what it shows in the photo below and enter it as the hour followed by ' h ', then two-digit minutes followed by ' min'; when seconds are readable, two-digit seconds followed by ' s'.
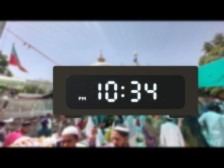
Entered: 10 h 34 min
